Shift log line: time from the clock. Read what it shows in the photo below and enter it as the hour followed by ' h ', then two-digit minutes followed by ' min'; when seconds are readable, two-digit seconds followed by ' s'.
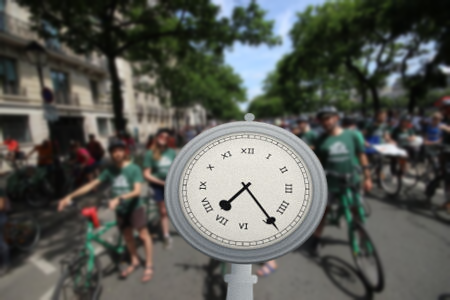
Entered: 7 h 24 min
